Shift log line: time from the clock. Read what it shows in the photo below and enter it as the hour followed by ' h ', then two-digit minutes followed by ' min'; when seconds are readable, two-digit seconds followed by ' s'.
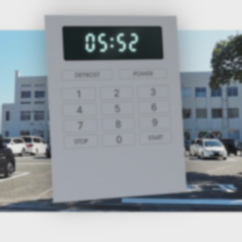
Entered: 5 h 52 min
